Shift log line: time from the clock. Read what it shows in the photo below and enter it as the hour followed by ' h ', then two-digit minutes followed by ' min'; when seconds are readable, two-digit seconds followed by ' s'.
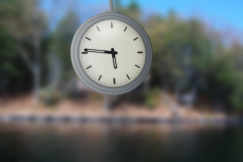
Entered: 5 h 46 min
